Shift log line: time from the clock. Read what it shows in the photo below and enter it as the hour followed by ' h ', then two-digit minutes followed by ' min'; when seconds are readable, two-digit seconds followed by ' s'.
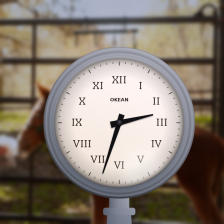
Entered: 2 h 33 min
